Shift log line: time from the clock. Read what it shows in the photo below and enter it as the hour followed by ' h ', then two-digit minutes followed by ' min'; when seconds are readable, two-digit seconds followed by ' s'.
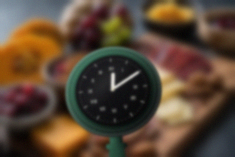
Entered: 12 h 10 min
